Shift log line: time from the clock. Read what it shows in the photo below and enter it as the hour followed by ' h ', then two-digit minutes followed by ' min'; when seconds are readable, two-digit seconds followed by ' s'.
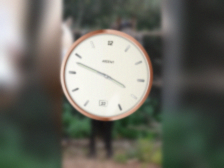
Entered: 3 h 48 min
